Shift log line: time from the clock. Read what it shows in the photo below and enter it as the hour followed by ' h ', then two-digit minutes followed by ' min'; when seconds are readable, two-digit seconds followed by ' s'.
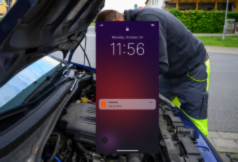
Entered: 11 h 56 min
